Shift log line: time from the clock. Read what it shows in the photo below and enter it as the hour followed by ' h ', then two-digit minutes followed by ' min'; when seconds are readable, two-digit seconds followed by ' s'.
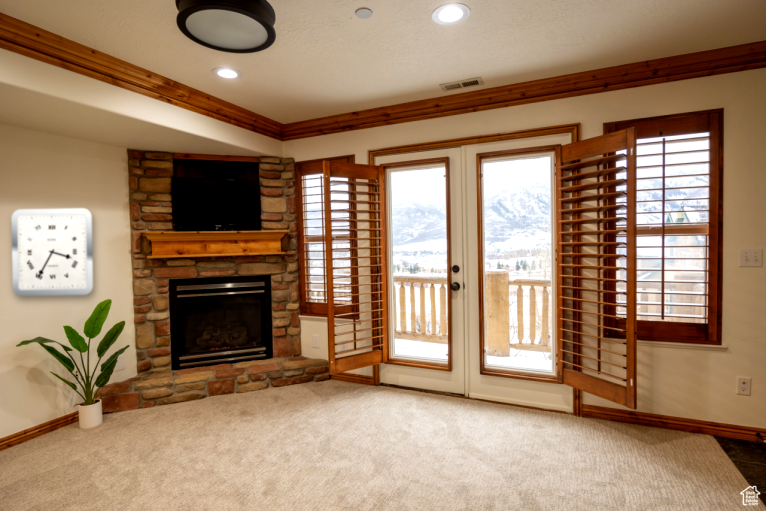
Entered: 3 h 35 min
